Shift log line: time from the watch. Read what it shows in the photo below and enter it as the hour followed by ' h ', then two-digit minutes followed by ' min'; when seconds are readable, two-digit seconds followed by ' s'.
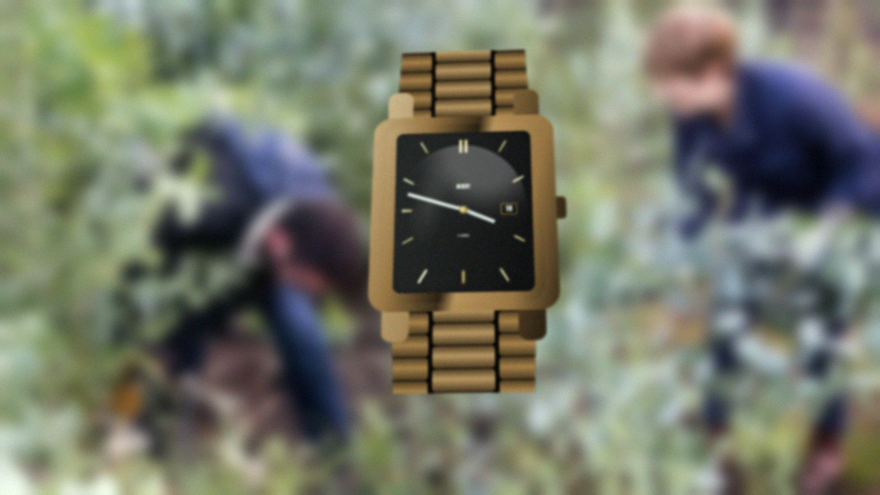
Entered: 3 h 48 min
